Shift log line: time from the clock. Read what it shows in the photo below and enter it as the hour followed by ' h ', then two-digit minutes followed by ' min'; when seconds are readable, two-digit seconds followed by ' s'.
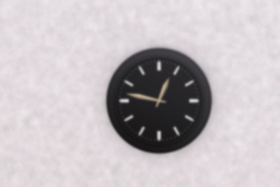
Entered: 12 h 47 min
